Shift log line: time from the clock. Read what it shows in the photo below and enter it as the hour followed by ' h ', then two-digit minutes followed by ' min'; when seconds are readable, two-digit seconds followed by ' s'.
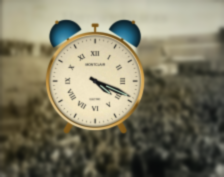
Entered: 4 h 19 min
